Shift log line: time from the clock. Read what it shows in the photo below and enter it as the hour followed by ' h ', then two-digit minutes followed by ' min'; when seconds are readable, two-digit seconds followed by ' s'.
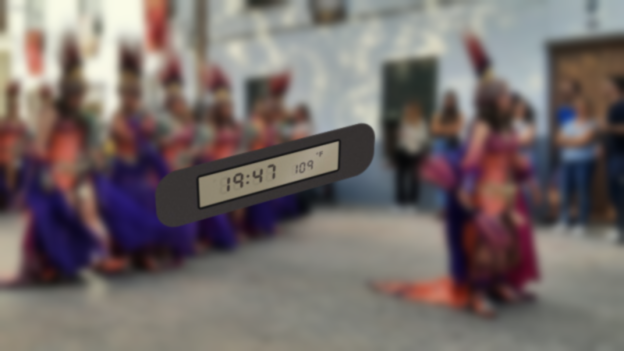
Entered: 19 h 47 min
